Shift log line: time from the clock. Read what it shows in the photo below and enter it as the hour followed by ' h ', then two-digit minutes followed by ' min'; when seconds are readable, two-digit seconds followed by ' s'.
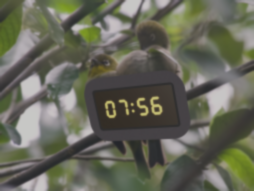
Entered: 7 h 56 min
